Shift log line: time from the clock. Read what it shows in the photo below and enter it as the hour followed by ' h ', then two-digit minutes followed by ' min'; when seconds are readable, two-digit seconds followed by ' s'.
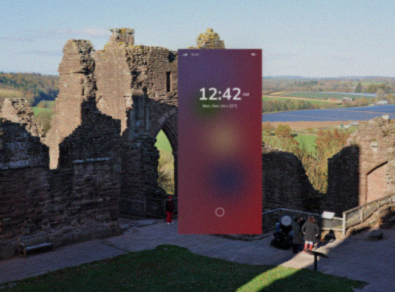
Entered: 12 h 42 min
